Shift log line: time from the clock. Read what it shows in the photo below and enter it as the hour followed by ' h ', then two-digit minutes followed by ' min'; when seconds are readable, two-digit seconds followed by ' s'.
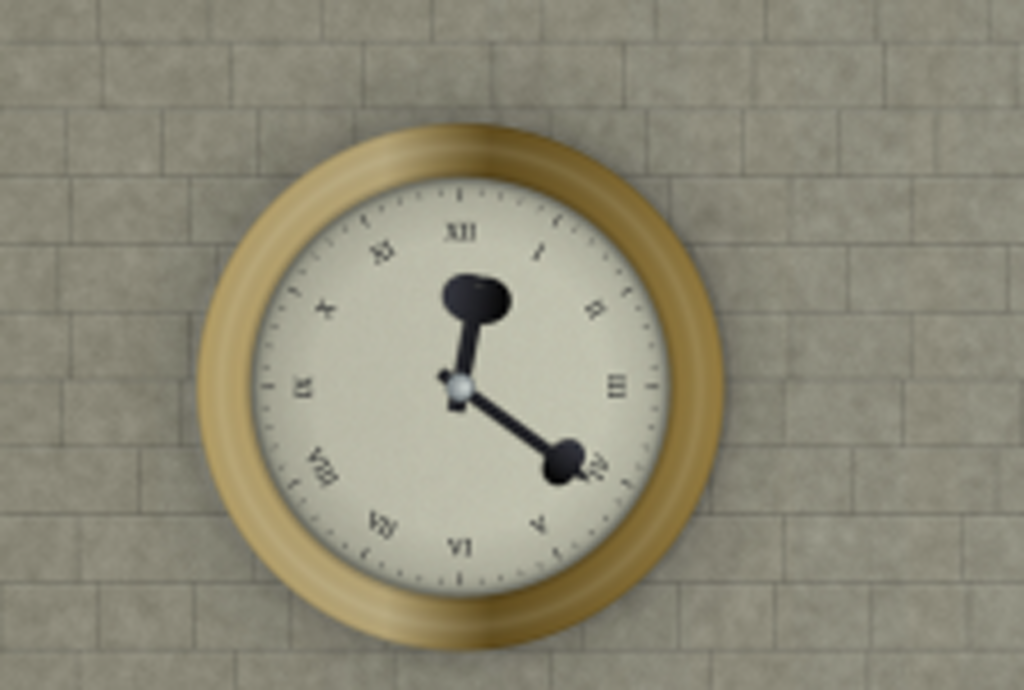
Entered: 12 h 21 min
